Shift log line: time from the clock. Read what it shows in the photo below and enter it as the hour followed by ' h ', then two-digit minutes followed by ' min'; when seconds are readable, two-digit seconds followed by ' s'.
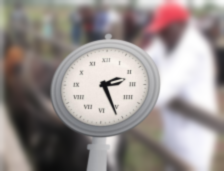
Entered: 2 h 26 min
